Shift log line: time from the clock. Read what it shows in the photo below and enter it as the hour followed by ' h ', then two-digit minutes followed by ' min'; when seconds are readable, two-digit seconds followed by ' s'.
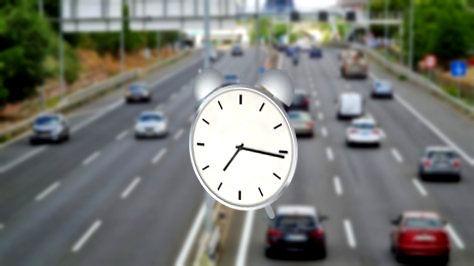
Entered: 7 h 16 min
